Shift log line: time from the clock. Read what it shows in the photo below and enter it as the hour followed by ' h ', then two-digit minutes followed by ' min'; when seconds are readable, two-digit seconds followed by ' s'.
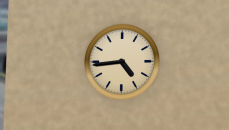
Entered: 4 h 44 min
